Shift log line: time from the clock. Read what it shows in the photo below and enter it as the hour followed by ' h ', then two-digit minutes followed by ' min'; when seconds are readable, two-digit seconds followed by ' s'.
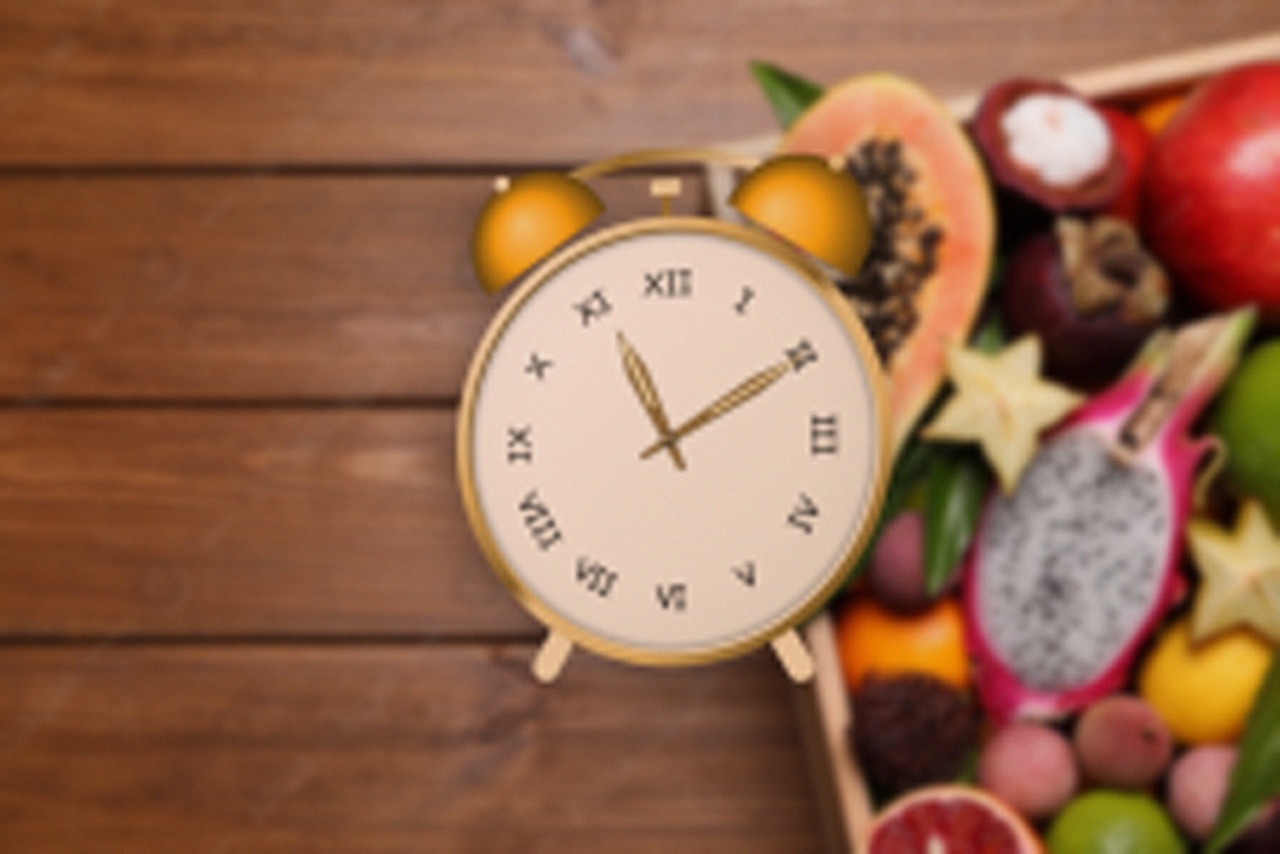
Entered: 11 h 10 min
